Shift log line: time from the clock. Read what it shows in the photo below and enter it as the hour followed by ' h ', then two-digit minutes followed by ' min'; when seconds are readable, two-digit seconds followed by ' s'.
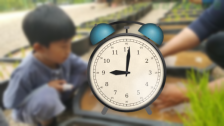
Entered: 9 h 01 min
